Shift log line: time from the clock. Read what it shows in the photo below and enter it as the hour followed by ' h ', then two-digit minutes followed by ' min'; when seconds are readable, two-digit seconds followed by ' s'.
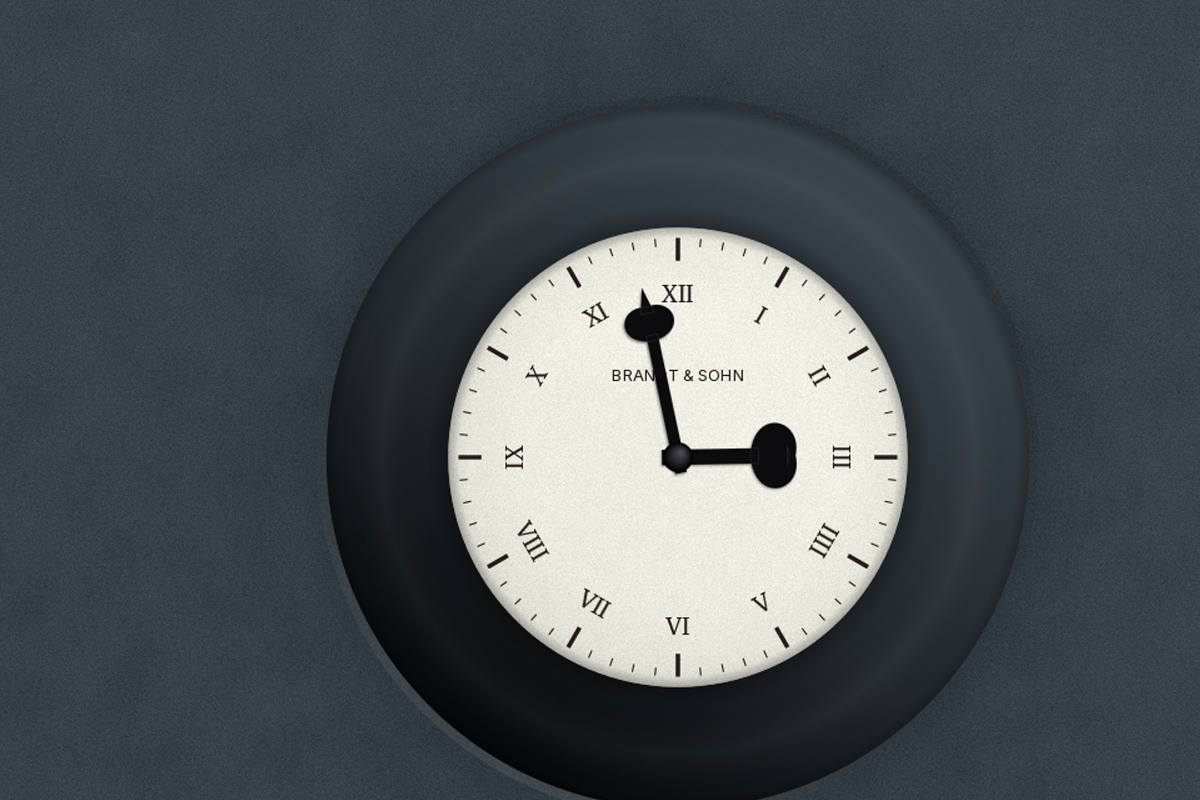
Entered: 2 h 58 min
